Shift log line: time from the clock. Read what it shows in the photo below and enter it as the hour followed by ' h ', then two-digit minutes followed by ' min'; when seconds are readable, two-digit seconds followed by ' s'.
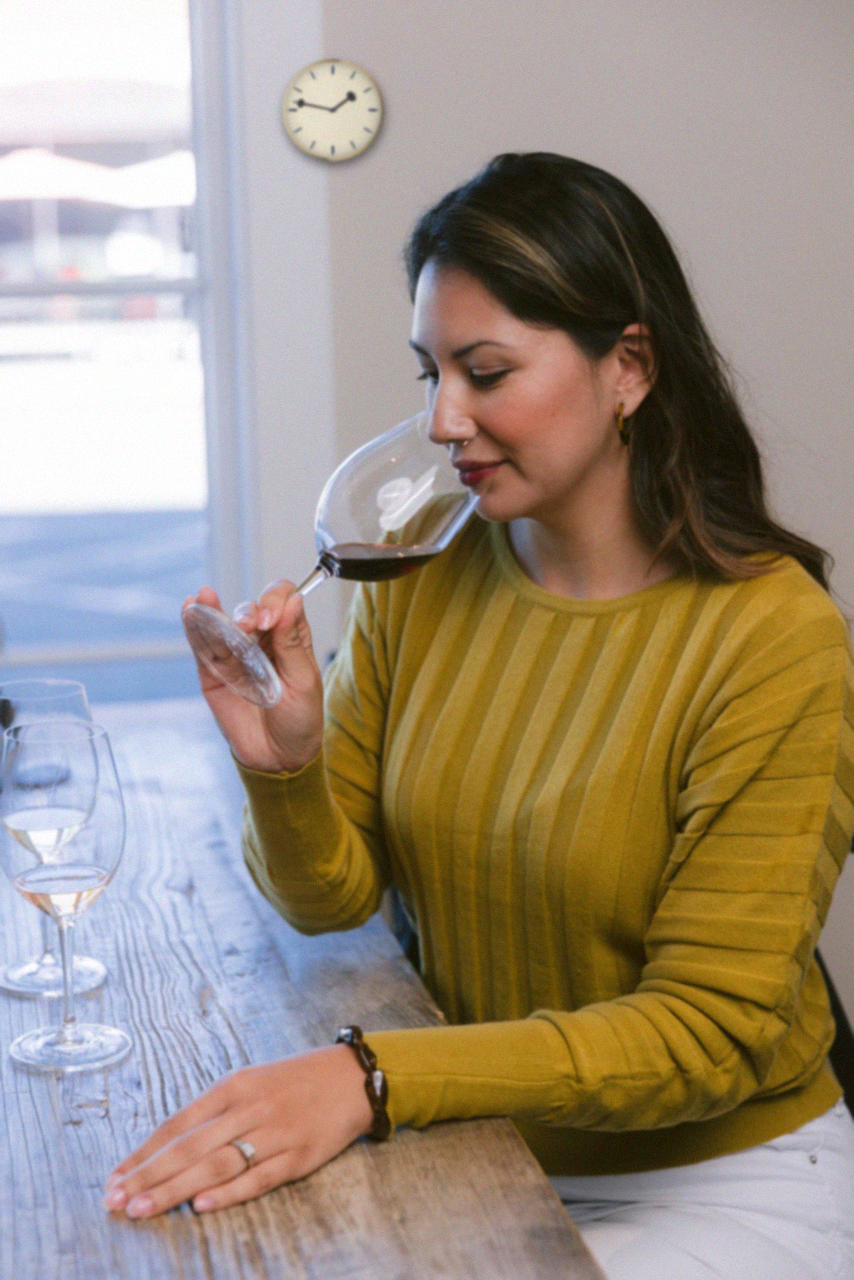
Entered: 1 h 47 min
